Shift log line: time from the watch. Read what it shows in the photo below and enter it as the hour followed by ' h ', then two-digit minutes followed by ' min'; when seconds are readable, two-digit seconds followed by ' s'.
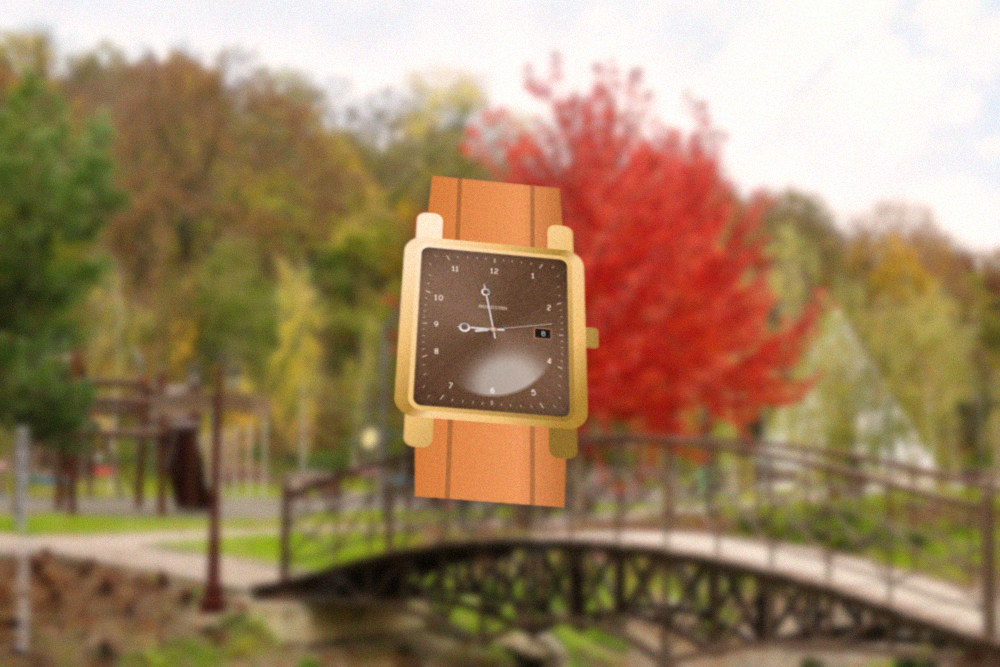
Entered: 8 h 58 min 13 s
